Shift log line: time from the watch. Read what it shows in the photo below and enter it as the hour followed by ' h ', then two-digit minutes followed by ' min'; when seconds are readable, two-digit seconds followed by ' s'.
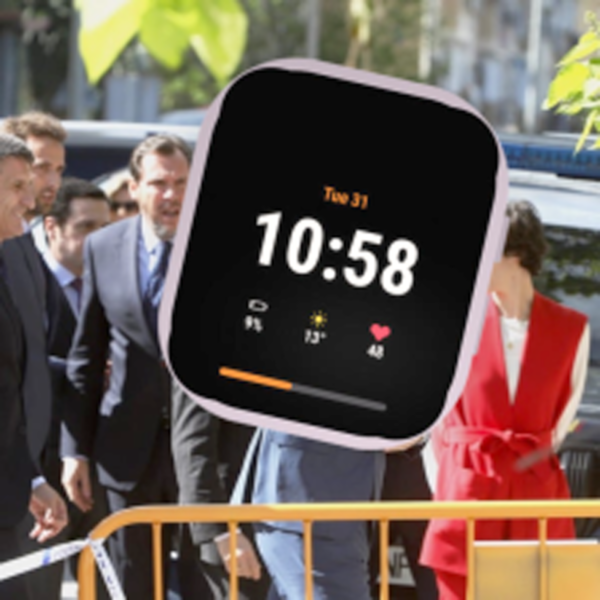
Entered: 10 h 58 min
